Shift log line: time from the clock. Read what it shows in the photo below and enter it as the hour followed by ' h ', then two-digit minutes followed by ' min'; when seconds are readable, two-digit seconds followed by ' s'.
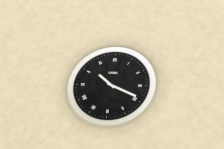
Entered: 10 h 19 min
